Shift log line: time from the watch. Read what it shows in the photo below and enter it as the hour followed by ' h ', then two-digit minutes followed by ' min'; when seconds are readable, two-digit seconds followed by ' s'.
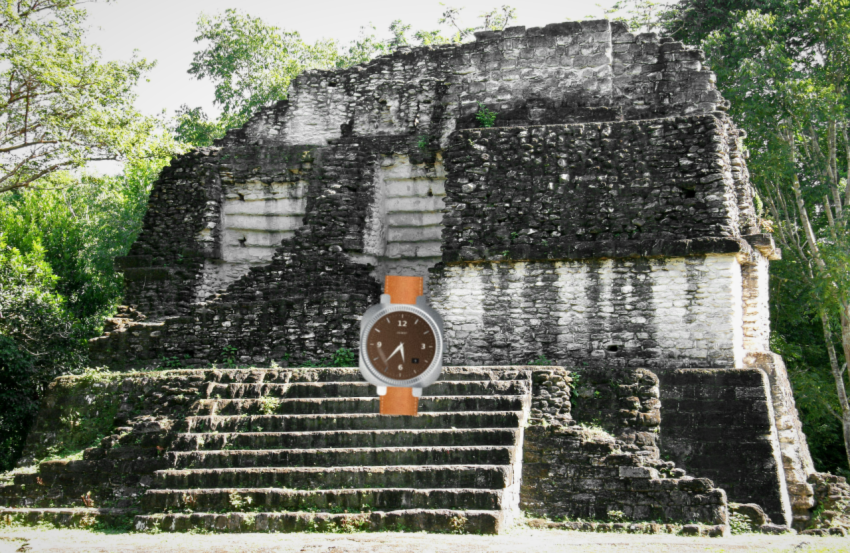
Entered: 5 h 37 min
